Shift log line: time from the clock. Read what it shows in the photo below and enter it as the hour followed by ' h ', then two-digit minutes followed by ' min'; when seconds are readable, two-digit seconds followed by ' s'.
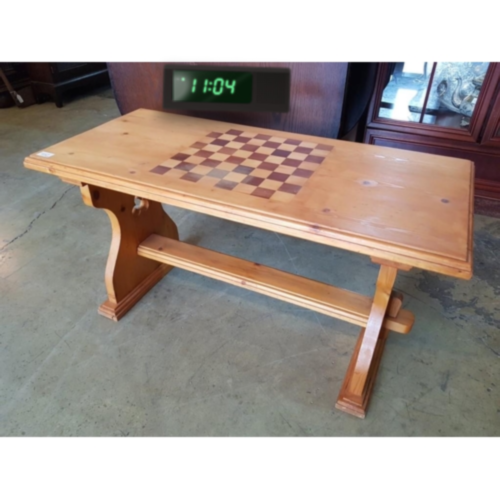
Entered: 11 h 04 min
